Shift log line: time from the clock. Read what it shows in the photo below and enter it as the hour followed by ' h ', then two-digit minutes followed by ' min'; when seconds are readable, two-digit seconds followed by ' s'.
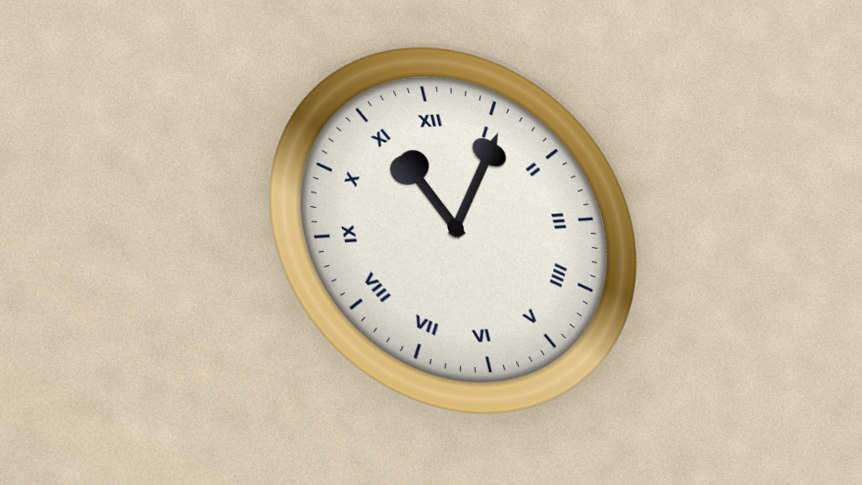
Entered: 11 h 06 min
